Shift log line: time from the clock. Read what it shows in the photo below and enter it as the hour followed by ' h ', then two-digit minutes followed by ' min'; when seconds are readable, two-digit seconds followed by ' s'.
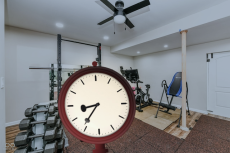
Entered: 8 h 36 min
